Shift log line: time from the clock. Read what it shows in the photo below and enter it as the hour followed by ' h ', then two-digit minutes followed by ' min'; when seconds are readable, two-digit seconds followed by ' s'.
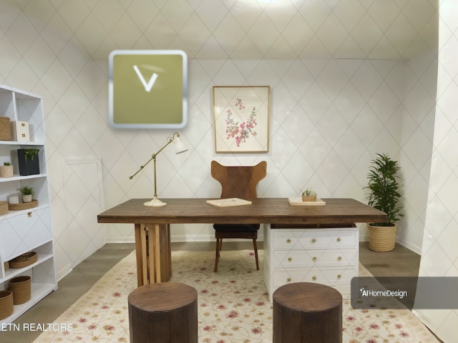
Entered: 12 h 55 min
